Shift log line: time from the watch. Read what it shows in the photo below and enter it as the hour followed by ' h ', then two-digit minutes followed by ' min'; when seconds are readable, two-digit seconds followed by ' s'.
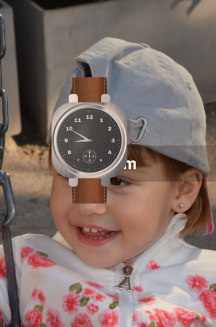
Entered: 8 h 50 min
